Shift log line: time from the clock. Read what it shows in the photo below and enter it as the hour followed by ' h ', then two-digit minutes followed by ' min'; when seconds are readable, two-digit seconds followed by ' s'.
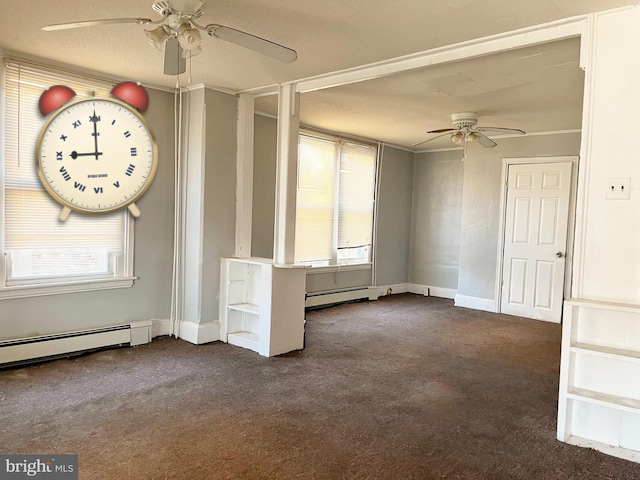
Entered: 9 h 00 min
